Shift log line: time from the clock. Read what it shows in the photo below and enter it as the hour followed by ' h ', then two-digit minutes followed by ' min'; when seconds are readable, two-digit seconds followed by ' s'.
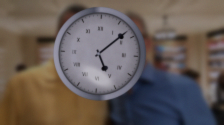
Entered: 5 h 08 min
